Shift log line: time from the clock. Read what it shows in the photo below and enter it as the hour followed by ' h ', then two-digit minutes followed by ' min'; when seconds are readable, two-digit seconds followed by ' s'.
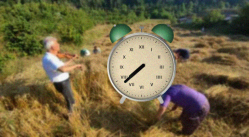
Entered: 7 h 38 min
